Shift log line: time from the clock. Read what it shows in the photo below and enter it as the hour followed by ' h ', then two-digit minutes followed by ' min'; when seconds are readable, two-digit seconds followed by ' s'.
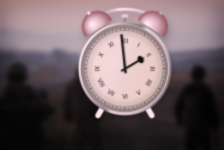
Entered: 1 h 59 min
